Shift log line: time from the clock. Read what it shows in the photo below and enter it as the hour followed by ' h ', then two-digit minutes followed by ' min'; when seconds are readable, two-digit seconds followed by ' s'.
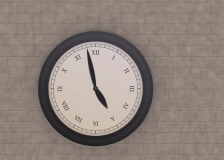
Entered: 4 h 58 min
